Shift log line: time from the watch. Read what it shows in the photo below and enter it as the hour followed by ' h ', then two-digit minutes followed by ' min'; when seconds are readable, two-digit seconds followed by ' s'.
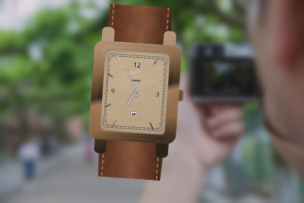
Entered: 6 h 56 min
